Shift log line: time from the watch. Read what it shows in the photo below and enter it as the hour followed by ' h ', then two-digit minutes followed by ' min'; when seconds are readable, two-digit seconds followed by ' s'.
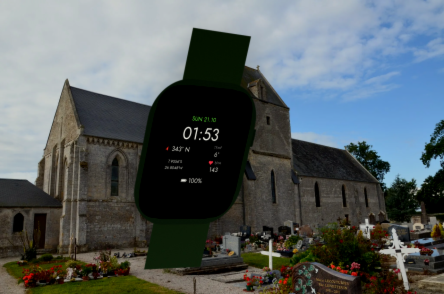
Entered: 1 h 53 min
